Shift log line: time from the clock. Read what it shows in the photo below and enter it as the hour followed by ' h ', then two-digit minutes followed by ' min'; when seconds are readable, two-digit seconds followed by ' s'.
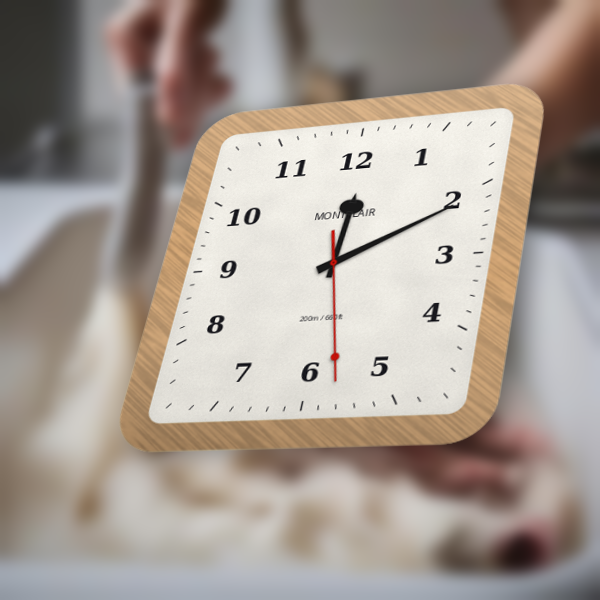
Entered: 12 h 10 min 28 s
